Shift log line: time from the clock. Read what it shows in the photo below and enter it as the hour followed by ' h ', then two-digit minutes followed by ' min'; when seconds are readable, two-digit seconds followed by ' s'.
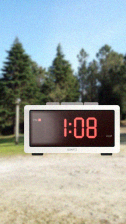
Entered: 1 h 08 min
